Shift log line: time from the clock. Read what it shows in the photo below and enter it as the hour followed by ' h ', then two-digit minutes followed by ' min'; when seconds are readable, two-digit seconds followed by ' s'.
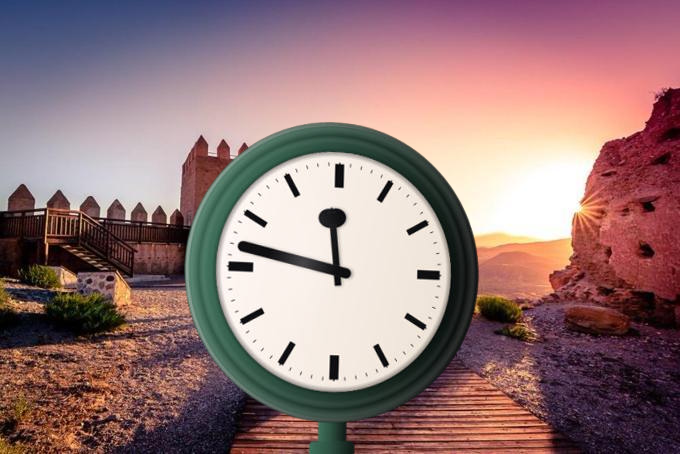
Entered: 11 h 47 min
